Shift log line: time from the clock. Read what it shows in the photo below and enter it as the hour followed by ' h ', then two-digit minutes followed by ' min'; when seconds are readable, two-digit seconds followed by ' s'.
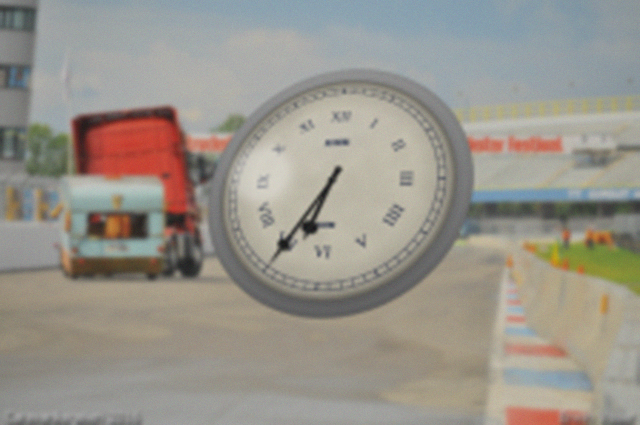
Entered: 6 h 35 min
